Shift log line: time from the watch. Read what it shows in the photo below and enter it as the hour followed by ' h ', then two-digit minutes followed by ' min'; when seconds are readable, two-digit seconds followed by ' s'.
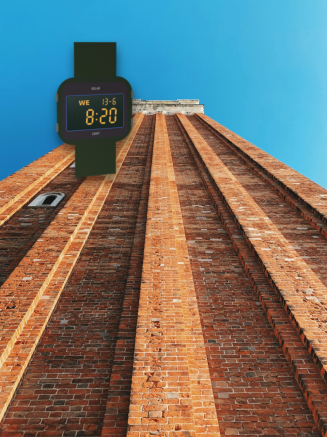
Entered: 8 h 20 min
